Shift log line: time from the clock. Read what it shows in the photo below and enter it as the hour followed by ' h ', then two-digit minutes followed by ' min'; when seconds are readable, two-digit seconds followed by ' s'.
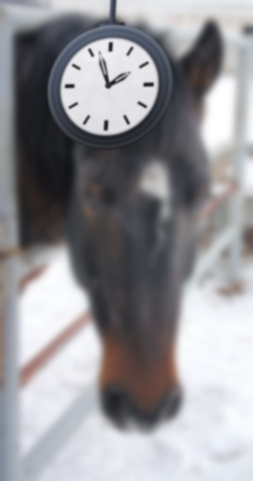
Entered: 1 h 57 min
